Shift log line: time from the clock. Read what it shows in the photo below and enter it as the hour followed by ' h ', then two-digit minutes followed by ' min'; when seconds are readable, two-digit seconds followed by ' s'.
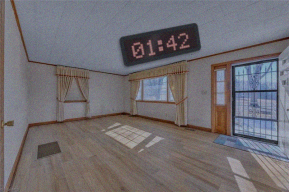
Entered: 1 h 42 min
